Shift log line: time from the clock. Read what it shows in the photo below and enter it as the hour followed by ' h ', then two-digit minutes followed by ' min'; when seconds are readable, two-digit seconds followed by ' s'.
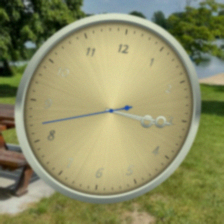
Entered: 3 h 15 min 42 s
